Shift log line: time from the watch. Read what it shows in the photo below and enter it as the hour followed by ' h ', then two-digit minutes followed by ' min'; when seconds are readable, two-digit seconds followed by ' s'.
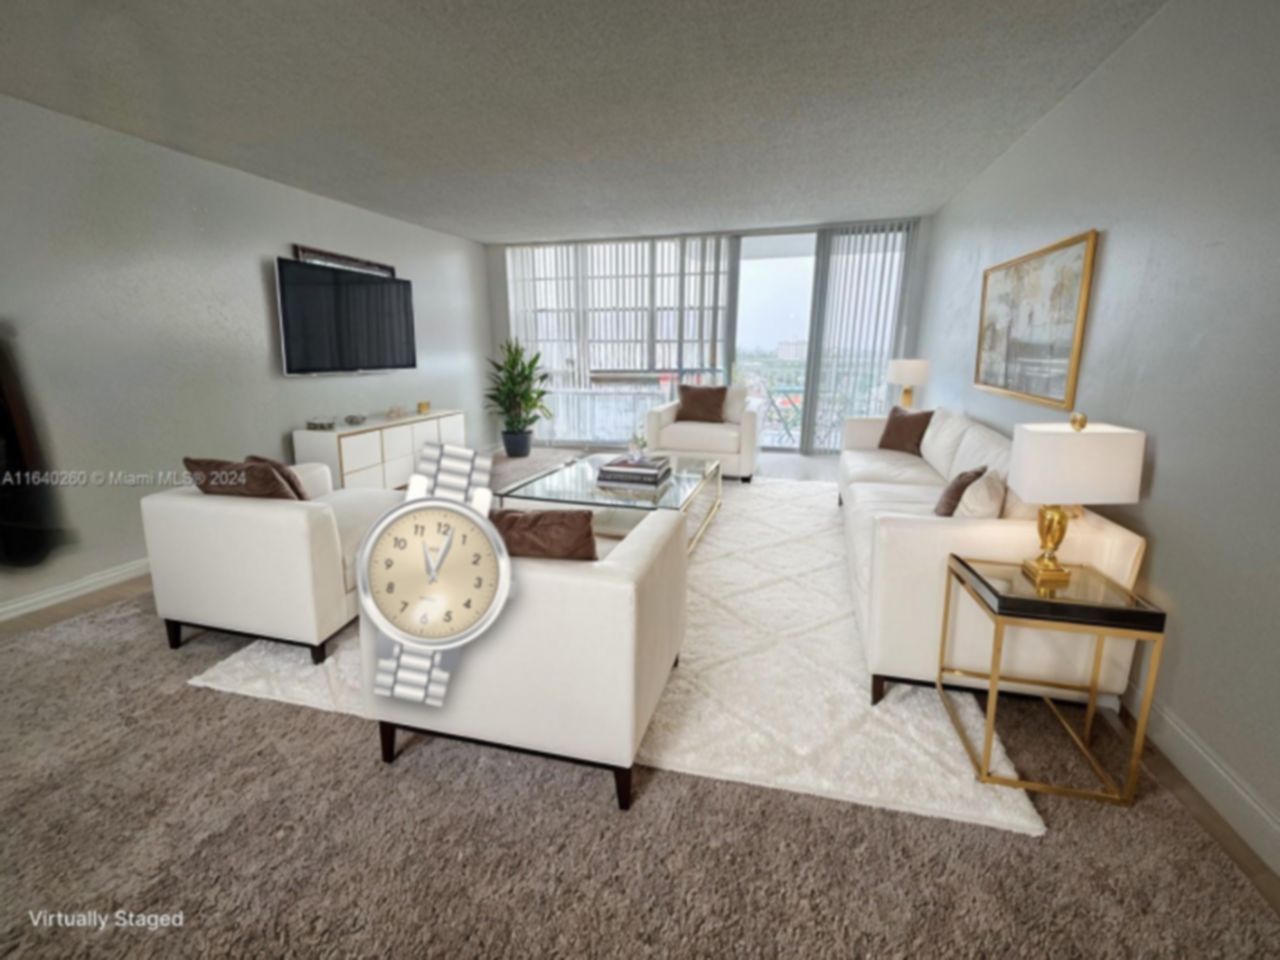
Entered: 11 h 02 min
